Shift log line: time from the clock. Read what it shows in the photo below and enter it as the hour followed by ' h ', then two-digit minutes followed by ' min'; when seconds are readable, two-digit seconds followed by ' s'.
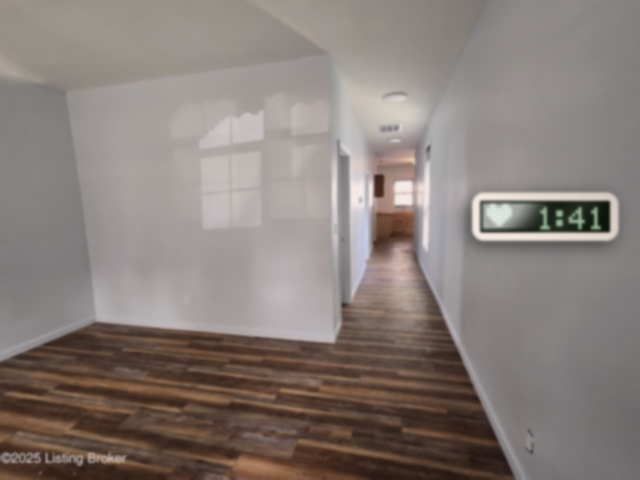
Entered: 1 h 41 min
